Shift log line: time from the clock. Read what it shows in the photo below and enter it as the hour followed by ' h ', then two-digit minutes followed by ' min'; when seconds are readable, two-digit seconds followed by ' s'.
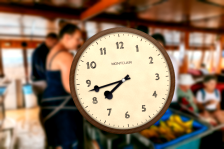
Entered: 7 h 43 min
